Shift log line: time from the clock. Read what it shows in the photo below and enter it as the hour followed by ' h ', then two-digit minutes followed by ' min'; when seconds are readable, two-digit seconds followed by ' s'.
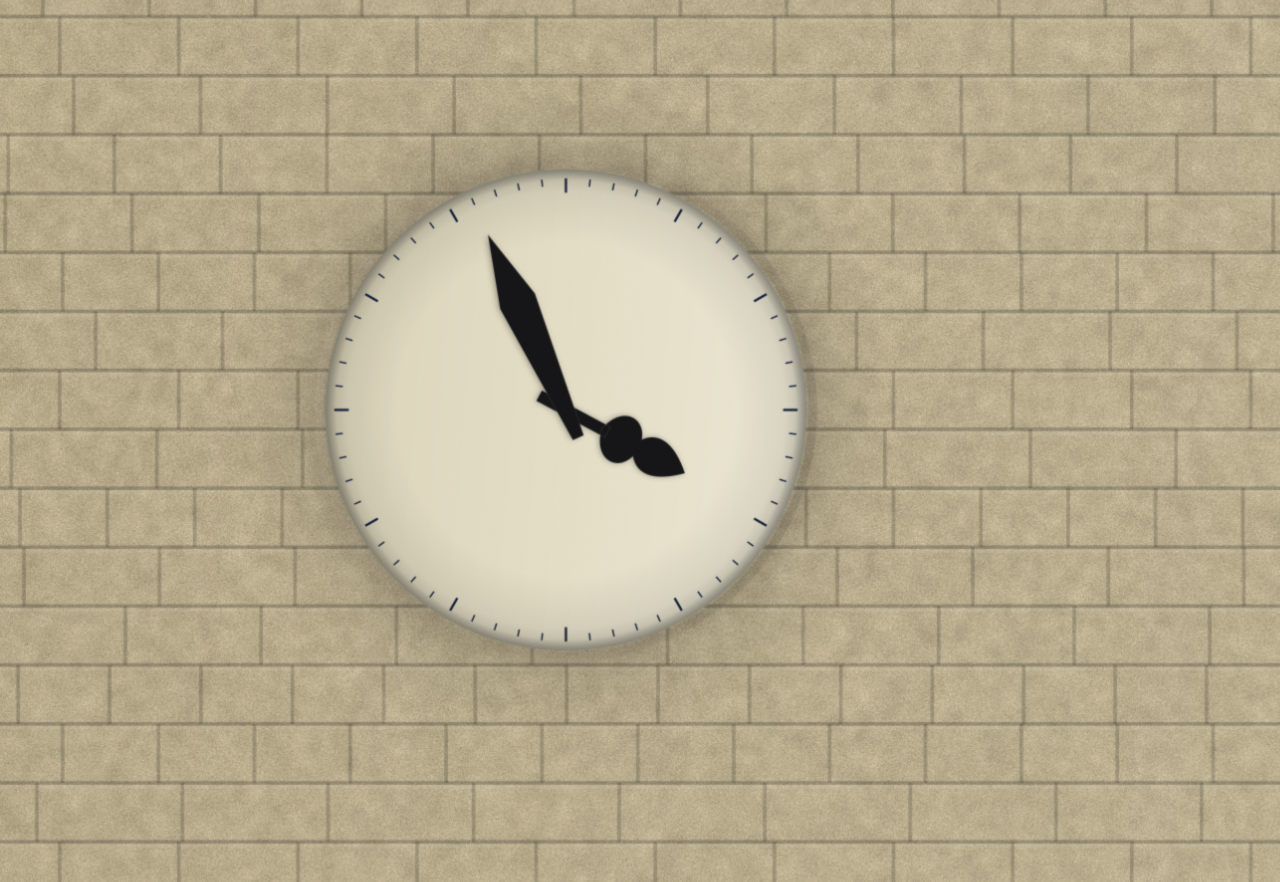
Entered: 3 h 56 min
